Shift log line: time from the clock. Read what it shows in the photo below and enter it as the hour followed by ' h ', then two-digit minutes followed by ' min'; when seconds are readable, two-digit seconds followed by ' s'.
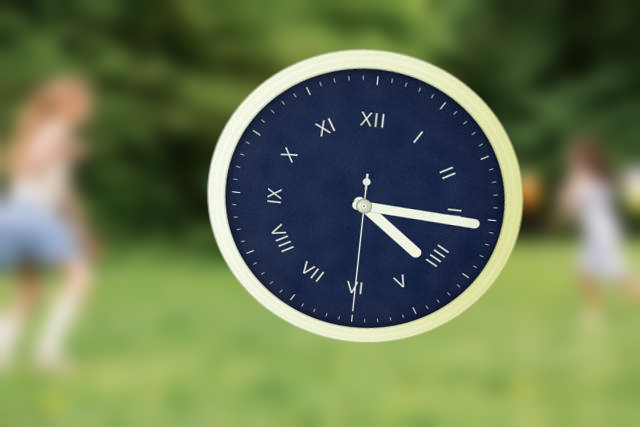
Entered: 4 h 15 min 30 s
